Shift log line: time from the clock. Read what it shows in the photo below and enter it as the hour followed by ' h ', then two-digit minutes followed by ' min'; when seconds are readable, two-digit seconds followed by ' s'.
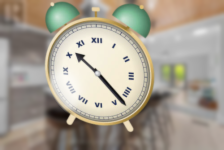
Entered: 10 h 23 min
